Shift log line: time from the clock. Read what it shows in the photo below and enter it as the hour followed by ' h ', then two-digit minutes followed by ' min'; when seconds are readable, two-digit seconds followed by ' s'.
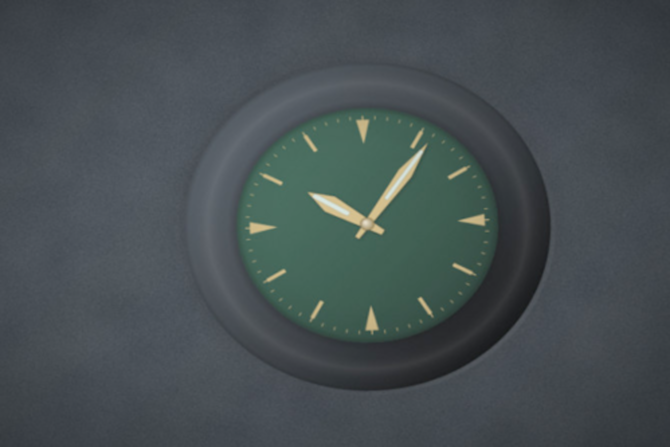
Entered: 10 h 06 min
